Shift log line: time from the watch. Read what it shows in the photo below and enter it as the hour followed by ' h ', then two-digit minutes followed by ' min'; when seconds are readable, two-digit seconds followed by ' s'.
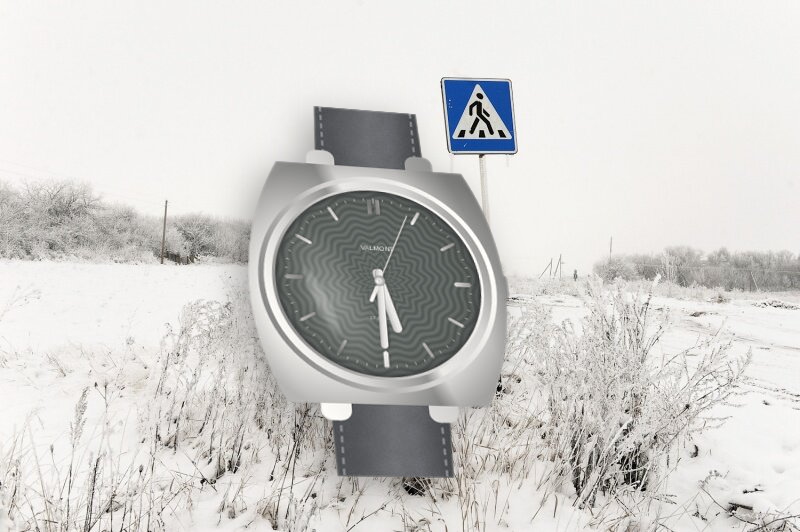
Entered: 5 h 30 min 04 s
